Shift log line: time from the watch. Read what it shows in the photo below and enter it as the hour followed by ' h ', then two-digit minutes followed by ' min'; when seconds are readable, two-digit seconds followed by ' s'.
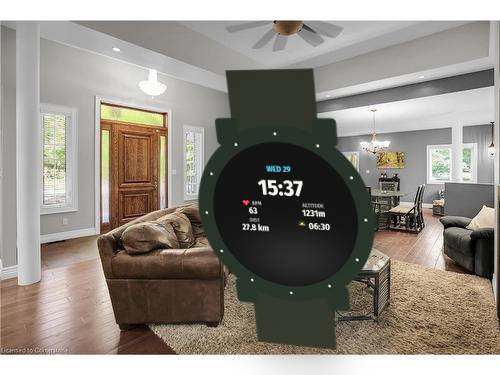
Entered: 15 h 37 min
